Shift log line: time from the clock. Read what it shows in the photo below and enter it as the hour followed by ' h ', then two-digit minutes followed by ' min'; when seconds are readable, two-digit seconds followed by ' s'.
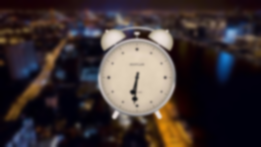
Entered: 6 h 31 min
